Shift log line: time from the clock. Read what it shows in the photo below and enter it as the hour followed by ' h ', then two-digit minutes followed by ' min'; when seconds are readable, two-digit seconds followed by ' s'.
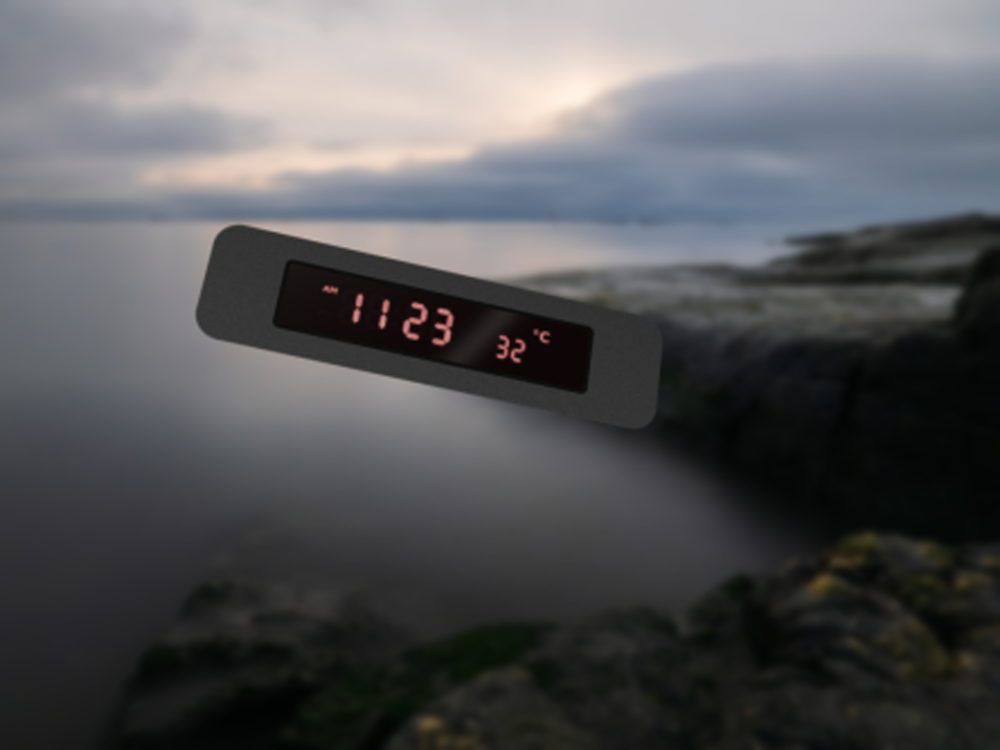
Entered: 11 h 23 min
